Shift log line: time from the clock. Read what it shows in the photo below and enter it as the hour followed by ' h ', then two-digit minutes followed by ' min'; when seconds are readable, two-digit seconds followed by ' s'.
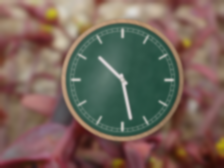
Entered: 10 h 28 min
